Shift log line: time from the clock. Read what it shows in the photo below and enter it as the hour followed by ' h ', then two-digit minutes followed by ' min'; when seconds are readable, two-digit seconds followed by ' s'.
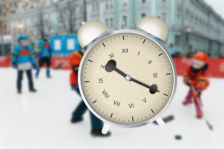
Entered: 10 h 20 min
